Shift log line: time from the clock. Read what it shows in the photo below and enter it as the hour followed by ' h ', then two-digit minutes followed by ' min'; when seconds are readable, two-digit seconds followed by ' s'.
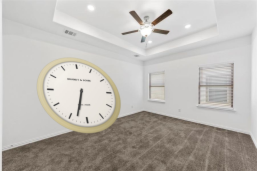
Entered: 6 h 33 min
